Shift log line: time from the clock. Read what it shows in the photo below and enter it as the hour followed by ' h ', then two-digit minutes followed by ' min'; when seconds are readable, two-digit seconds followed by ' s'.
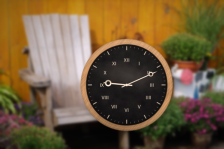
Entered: 9 h 11 min
